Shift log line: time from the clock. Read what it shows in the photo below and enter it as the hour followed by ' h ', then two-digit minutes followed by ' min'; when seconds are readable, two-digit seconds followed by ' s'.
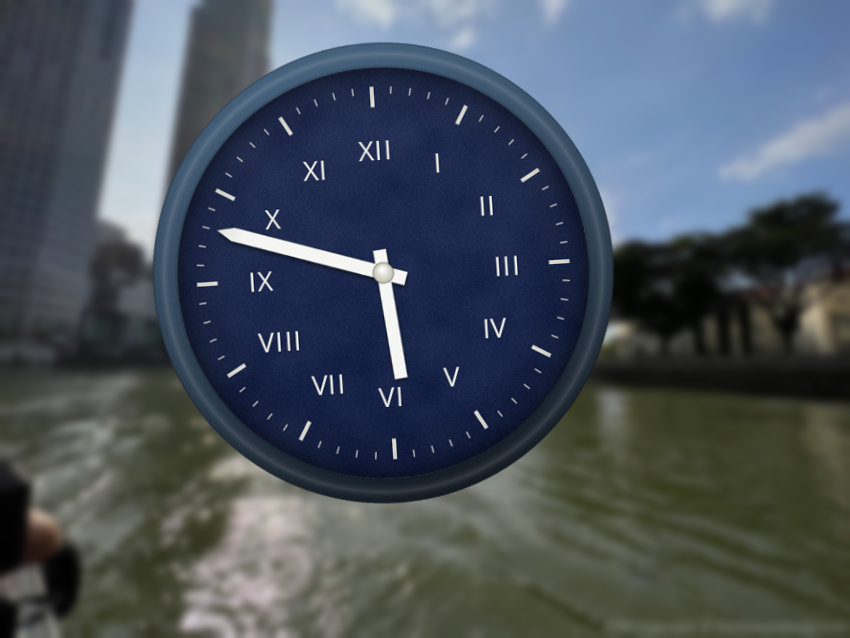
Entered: 5 h 48 min
